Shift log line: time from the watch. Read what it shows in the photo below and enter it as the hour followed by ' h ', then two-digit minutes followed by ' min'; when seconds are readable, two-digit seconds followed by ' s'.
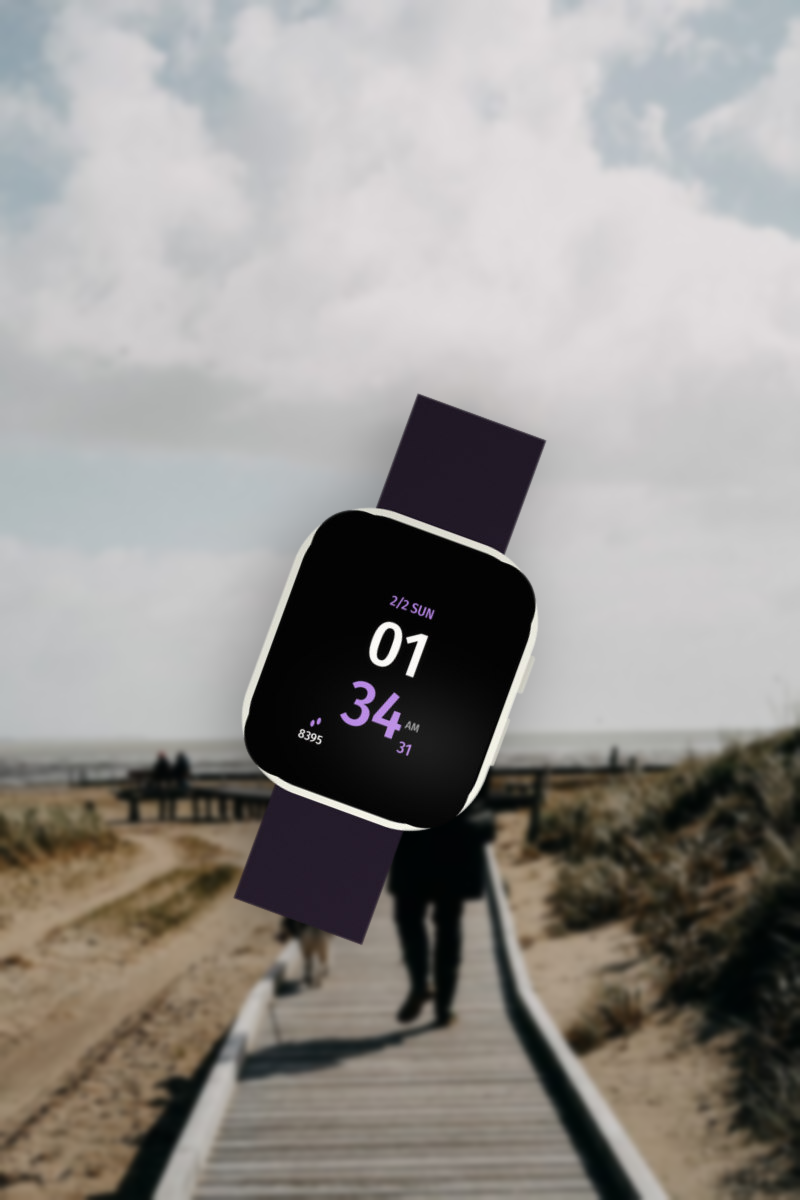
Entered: 1 h 34 min 31 s
